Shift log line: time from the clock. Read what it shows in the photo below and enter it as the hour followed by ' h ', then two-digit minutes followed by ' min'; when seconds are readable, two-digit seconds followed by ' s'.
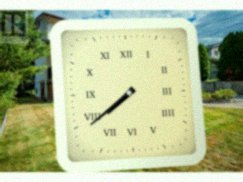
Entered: 7 h 39 min
